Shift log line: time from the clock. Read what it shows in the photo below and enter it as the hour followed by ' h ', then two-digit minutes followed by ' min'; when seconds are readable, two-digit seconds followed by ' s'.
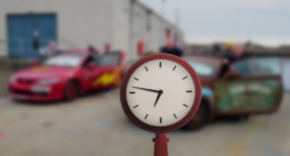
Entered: 6 h 47 min
